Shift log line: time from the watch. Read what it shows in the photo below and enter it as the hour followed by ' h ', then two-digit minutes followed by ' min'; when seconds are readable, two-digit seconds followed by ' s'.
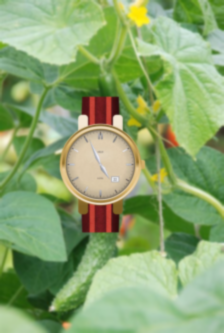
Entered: 4 h 56 min
